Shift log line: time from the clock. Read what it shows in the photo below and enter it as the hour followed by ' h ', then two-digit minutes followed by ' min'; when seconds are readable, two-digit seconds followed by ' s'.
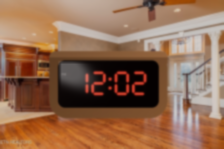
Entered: 12 h 02 min
